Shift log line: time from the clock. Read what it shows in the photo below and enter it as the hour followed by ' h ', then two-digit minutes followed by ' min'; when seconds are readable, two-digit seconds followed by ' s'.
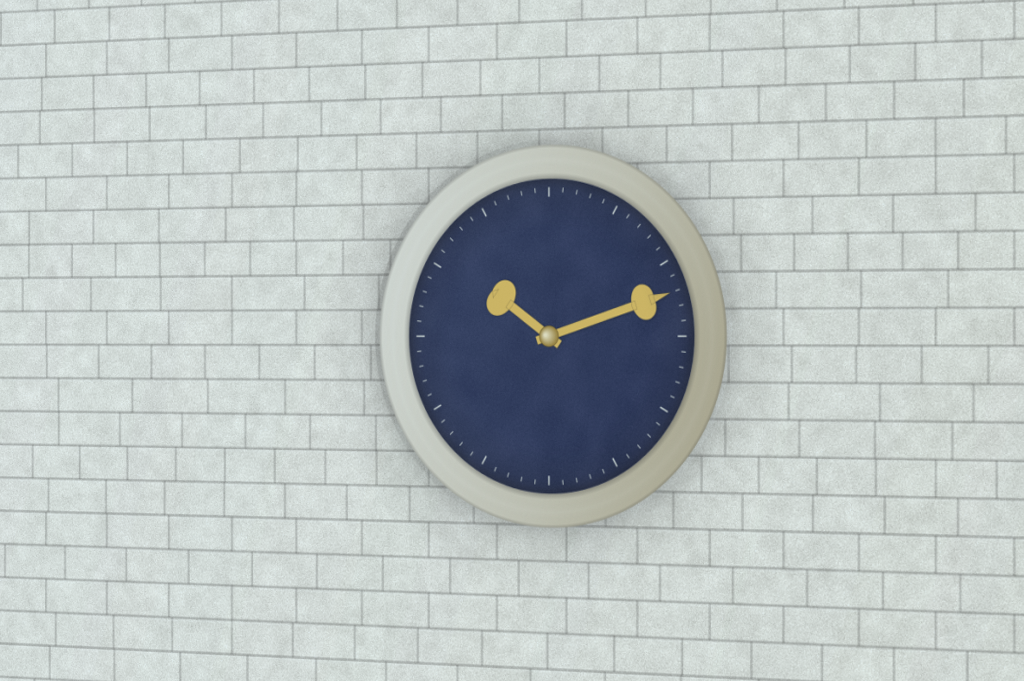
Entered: 10 h 12 min
